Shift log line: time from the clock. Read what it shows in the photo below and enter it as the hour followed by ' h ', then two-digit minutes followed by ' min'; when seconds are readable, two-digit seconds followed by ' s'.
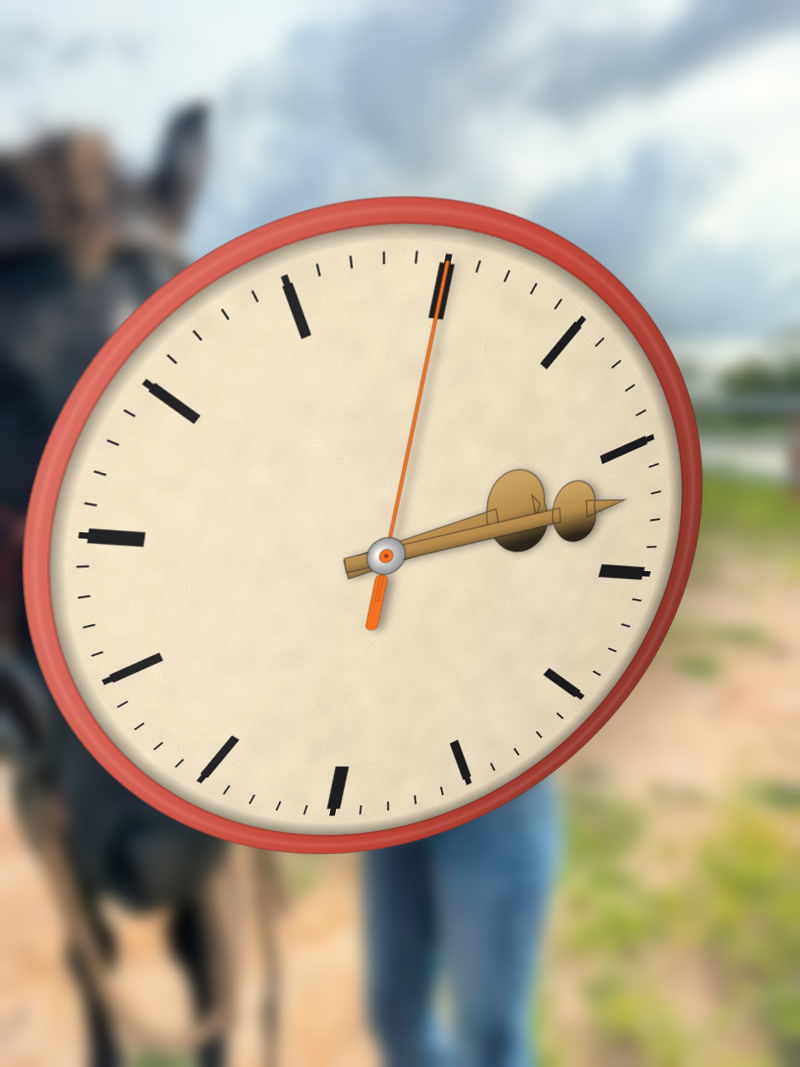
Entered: 2 h 12 min 00 s
